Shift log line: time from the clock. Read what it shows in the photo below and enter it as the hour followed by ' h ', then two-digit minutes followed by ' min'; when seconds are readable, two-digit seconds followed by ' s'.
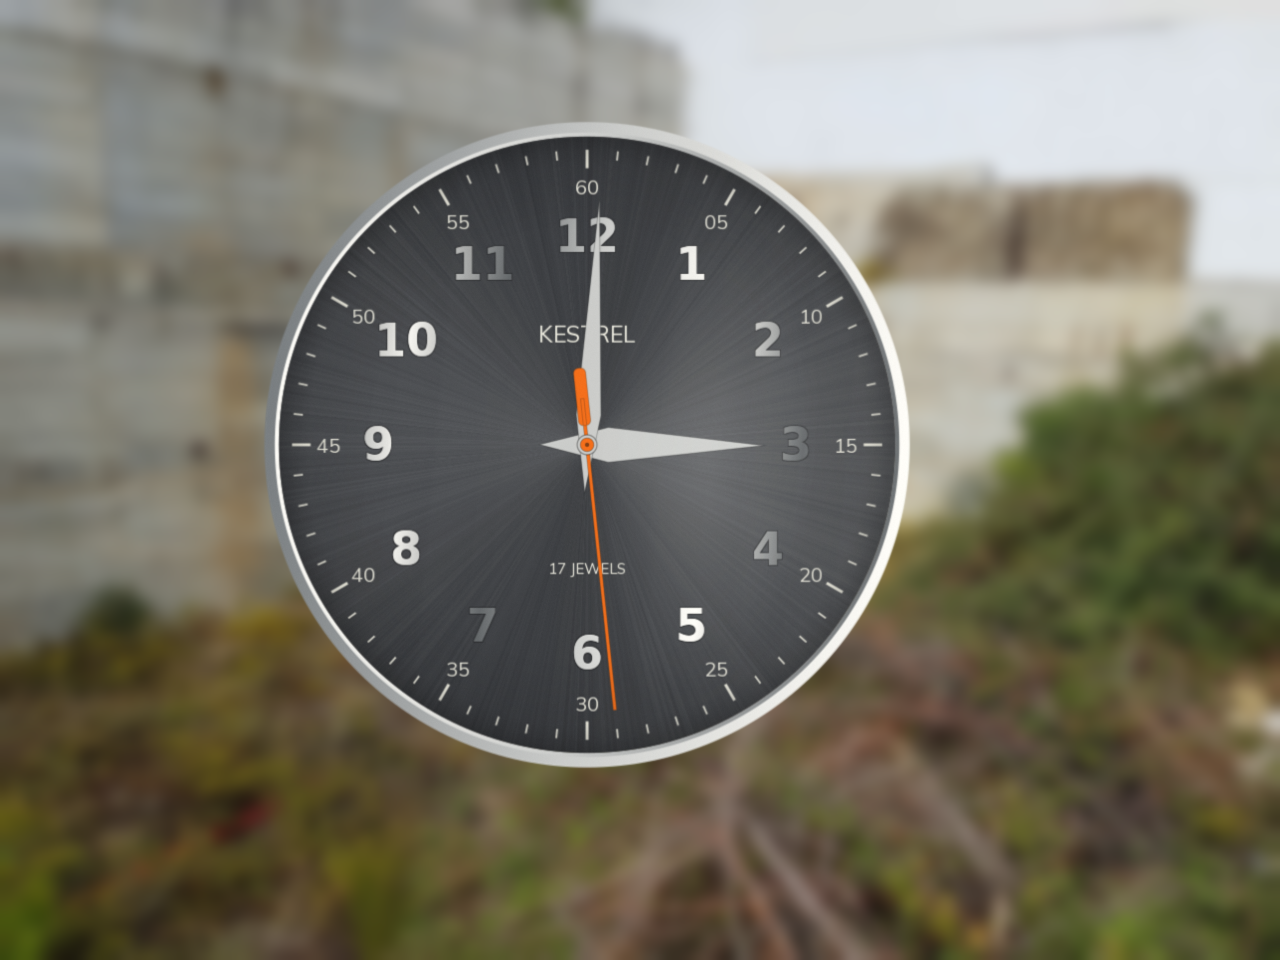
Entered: 3 h 00 min 29 s
